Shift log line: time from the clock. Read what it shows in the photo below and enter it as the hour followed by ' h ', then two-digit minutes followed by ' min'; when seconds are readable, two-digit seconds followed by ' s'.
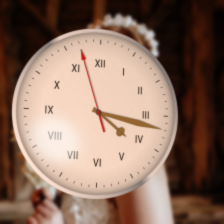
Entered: 4 h 16 min 57 s
